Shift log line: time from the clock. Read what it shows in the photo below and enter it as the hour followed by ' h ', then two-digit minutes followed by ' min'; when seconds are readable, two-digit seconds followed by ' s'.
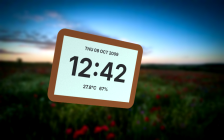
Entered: 12 h 42 min
